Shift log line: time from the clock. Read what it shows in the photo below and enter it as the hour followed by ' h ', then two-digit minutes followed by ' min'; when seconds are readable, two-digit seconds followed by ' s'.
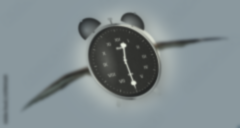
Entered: 12 h 30 min
